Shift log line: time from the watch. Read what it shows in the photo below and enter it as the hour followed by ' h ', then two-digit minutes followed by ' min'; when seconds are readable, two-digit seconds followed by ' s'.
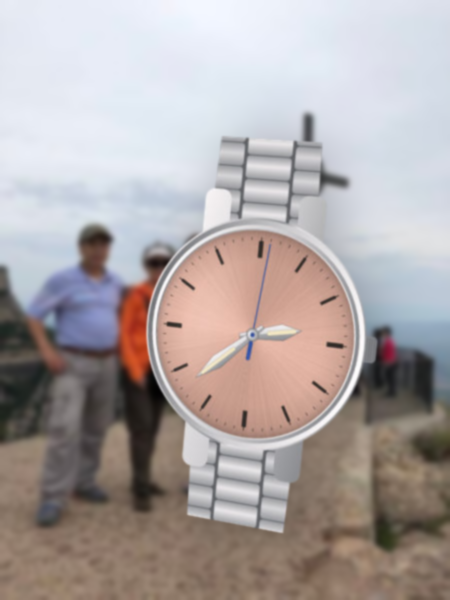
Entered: 2 h 38 min 01 s
